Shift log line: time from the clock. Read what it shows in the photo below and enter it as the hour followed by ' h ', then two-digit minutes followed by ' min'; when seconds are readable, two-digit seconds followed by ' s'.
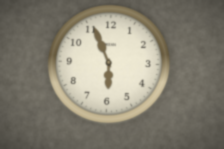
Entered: 5 h 56 min
